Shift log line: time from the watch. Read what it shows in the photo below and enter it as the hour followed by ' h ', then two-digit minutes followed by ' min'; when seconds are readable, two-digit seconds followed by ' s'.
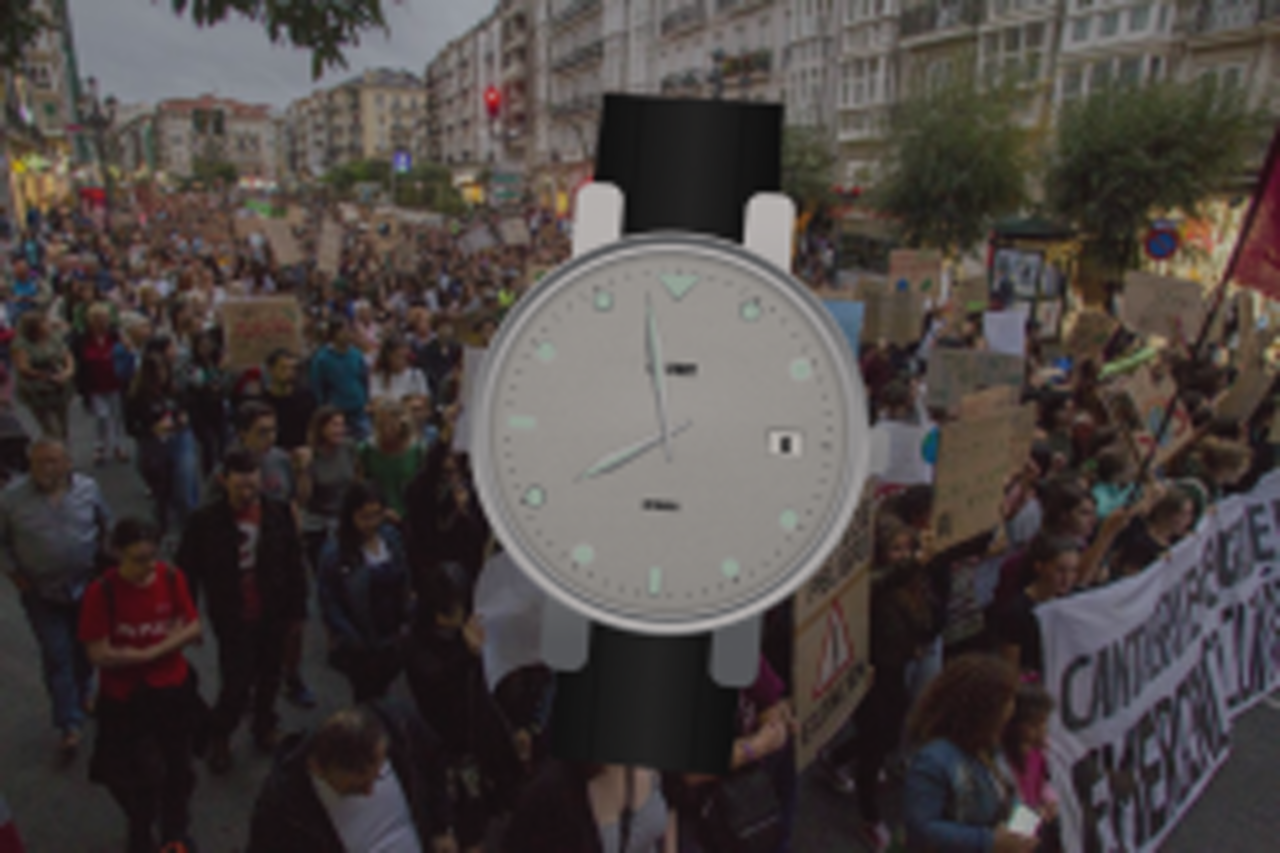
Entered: 7 h 58 min
